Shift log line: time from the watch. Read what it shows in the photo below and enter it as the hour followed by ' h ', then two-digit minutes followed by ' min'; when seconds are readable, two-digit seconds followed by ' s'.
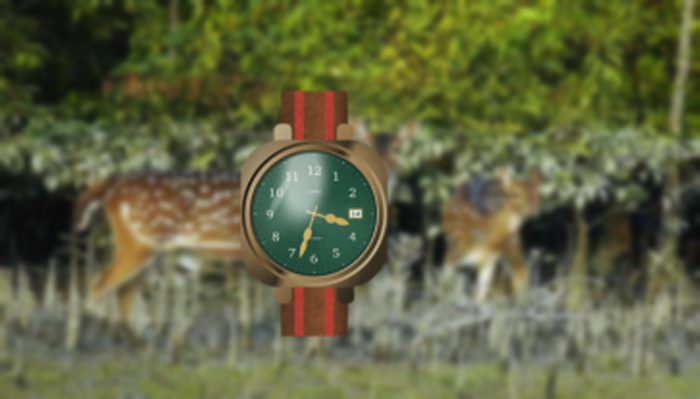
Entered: 3 h 33 min
